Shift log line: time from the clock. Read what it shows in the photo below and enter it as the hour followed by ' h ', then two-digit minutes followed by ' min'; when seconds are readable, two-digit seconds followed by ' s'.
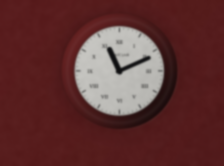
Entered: 11 h 11 min
